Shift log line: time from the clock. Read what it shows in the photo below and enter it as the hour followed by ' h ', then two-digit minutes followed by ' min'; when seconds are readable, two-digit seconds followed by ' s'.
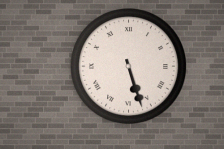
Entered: 5 h 27 min
